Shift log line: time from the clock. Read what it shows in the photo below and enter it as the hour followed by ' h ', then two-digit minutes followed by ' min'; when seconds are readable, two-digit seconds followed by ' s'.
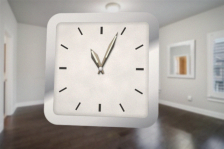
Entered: 11 h 04 min
